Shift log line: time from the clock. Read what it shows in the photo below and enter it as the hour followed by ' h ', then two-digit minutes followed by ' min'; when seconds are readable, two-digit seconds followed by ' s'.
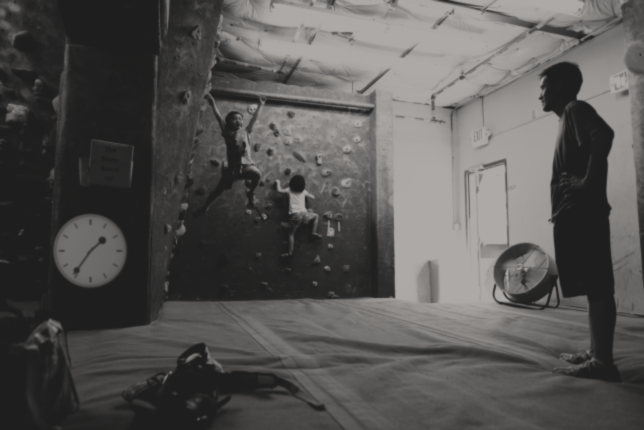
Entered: 1 h 36 min
